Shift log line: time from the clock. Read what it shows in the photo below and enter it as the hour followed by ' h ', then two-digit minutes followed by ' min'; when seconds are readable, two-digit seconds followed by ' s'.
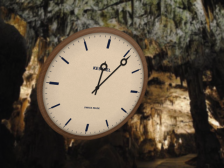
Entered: 12 h 06 min
